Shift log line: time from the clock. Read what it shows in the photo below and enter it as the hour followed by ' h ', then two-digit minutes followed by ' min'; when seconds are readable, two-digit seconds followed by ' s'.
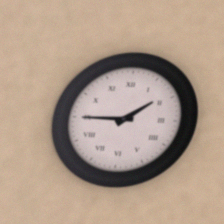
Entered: 1 h 45 min
